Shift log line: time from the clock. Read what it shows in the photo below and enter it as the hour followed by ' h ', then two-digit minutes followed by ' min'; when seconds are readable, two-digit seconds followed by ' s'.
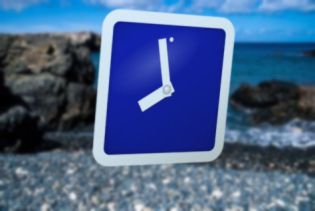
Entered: 7 h 58 min
